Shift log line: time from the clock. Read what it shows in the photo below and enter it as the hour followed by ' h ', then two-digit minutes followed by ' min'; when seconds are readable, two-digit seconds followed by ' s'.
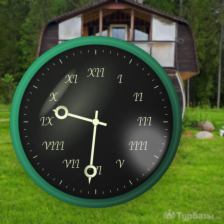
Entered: 9 h 31 min
